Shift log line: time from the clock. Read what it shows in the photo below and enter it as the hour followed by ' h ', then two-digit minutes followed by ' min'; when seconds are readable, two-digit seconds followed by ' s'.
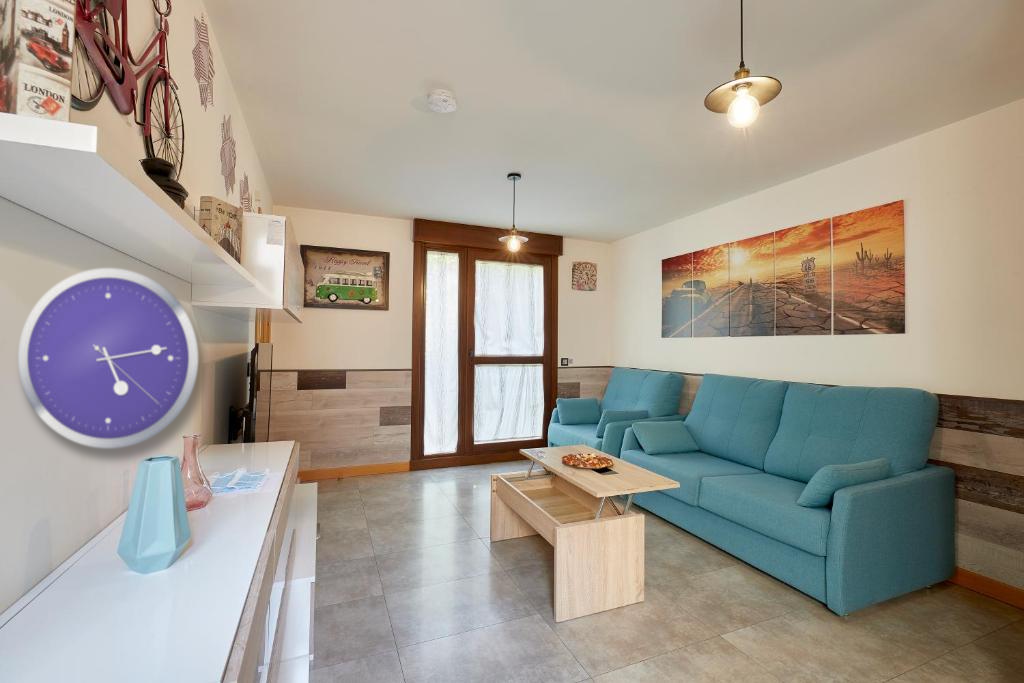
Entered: 5 h 13 min 22 s
